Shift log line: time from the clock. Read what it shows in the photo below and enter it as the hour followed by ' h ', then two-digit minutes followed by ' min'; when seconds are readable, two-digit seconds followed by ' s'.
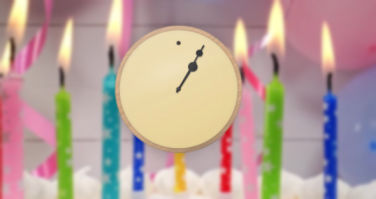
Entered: 1 h 05 min
